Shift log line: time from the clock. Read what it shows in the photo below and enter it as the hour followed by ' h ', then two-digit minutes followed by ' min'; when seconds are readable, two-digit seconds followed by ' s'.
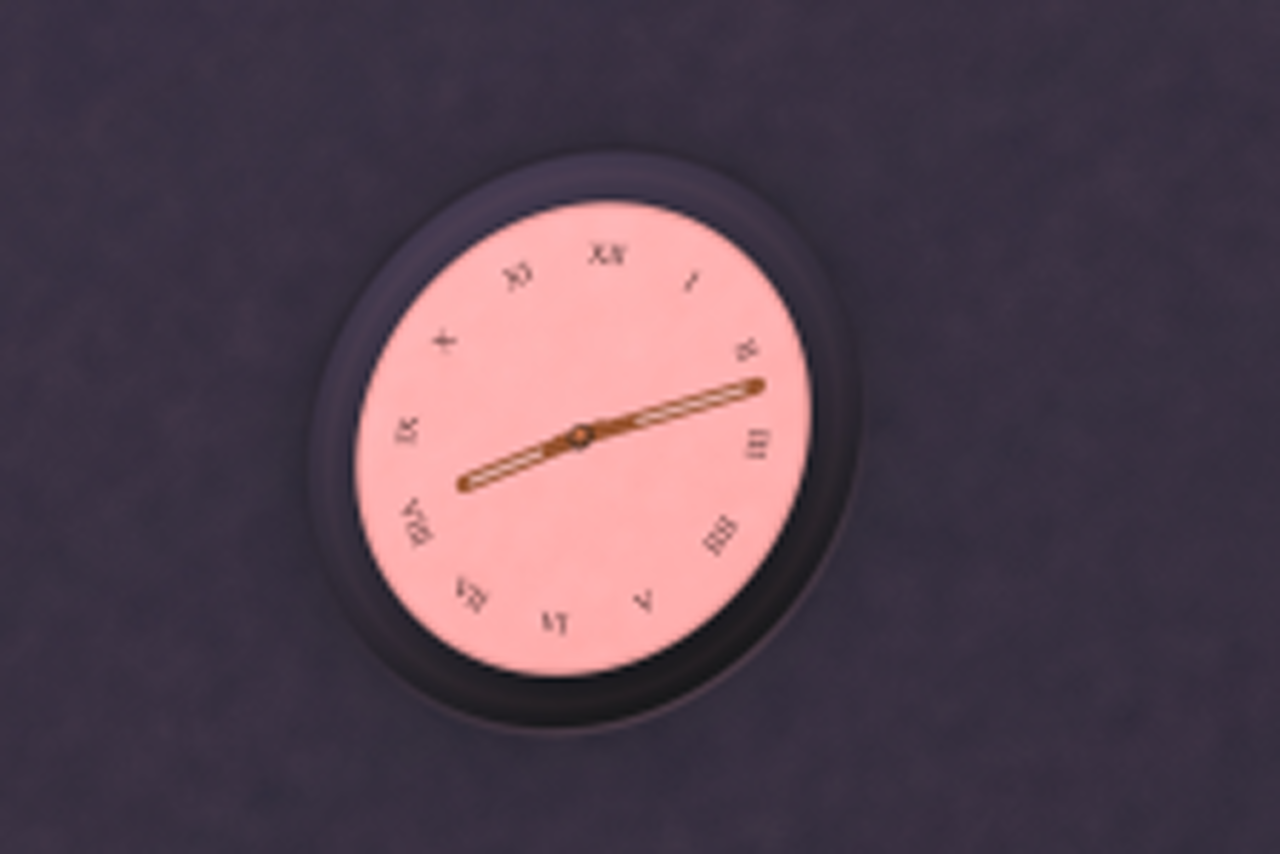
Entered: 8 h 12 min
